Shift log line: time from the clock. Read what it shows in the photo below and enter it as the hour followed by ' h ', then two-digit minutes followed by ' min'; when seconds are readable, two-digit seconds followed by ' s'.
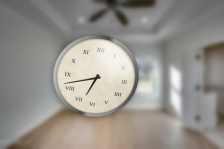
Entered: 6 h 42 min
